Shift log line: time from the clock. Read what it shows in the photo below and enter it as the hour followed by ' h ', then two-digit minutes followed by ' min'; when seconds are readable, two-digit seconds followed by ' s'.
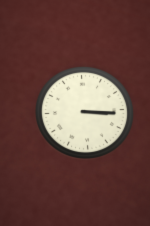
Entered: 3 h 16 min
